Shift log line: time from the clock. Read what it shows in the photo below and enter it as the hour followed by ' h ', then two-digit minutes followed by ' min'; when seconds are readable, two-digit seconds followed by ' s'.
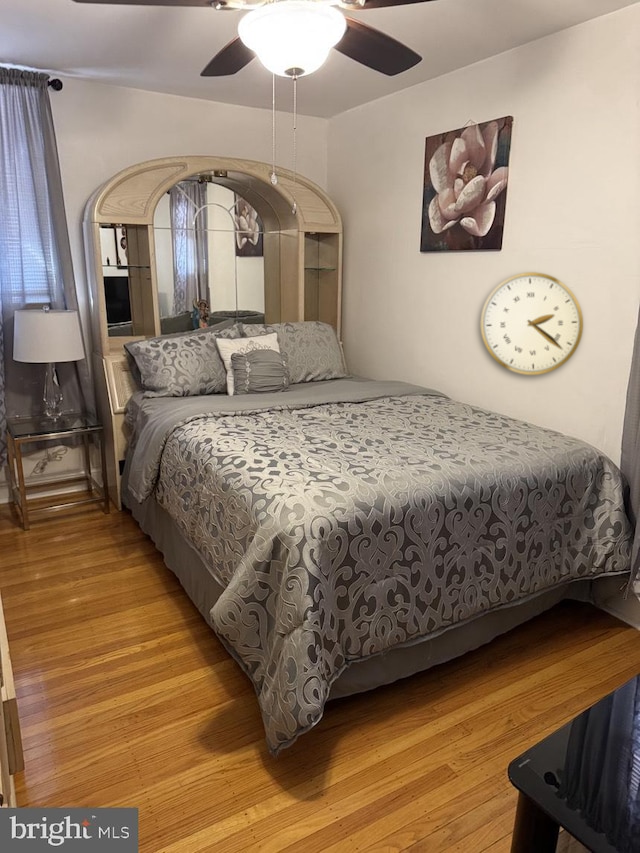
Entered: 2 h 22 min
